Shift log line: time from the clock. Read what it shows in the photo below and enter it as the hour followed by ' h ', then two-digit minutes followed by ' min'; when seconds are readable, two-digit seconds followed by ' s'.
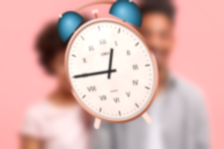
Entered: 12 h 45 min
